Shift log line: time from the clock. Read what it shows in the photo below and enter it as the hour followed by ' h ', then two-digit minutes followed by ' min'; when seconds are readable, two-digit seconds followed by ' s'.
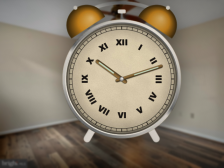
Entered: 10 h 12 min
